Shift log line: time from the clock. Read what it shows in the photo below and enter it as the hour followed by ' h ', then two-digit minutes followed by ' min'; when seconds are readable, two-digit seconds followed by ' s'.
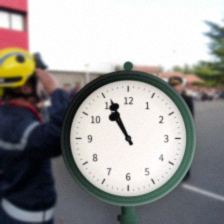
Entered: 10 h 56 min
